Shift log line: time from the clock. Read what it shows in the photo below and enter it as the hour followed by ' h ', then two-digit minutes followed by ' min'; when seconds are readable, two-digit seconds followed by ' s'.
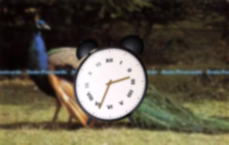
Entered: 2 h 34 min
